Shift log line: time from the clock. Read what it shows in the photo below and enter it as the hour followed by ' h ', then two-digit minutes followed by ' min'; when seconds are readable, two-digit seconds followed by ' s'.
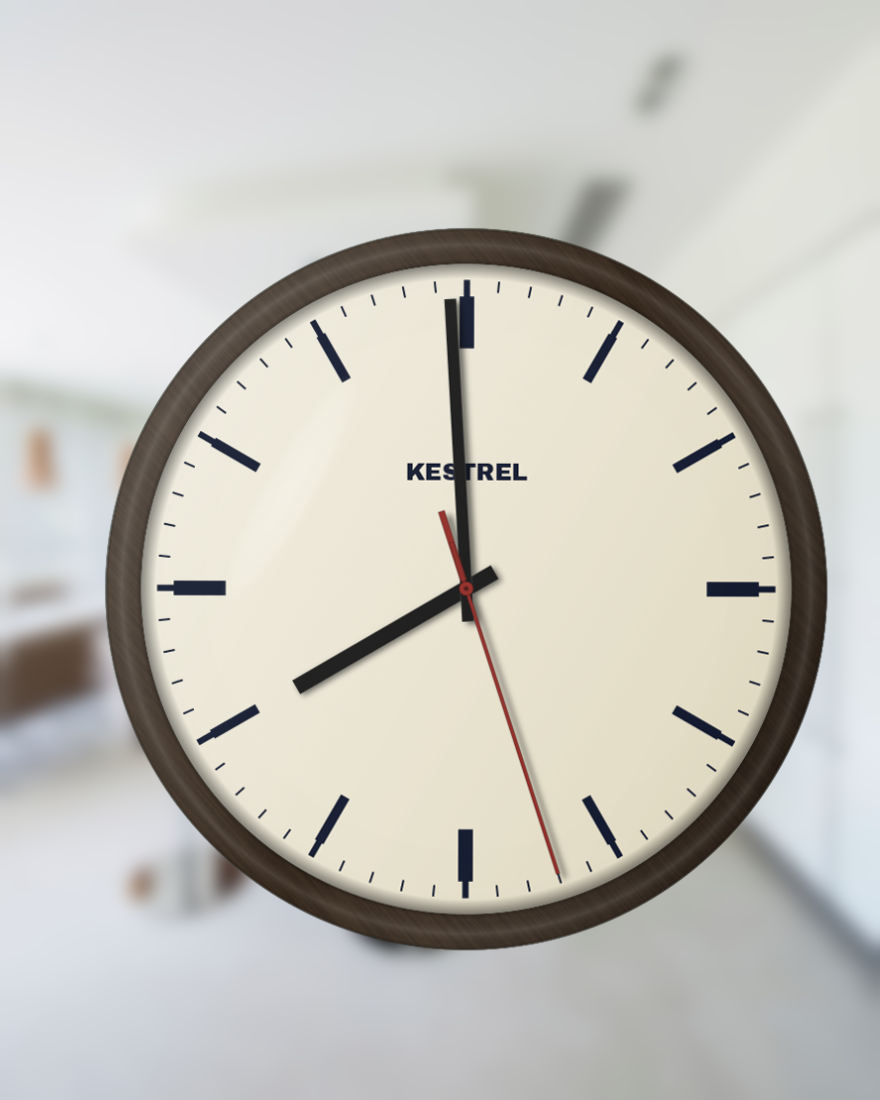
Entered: 7 h 59 min 27 s
